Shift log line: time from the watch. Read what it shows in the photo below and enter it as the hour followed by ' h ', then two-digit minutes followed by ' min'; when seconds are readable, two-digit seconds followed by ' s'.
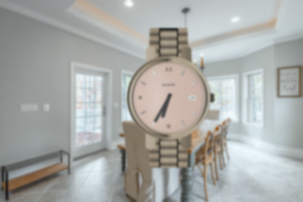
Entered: 6 h 35 min
